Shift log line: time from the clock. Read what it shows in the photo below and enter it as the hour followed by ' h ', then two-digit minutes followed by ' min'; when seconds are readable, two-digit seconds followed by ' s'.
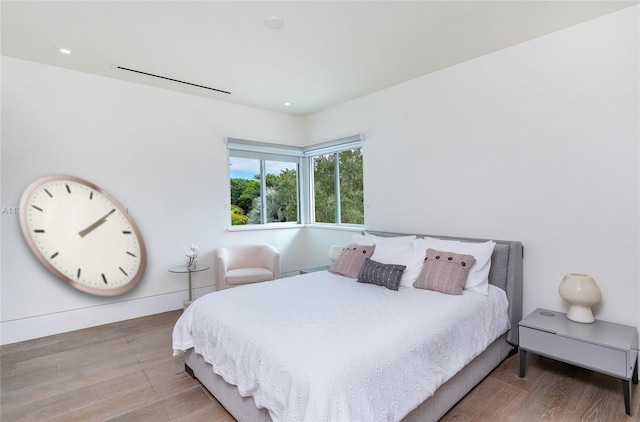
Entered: 2 h 10 min
